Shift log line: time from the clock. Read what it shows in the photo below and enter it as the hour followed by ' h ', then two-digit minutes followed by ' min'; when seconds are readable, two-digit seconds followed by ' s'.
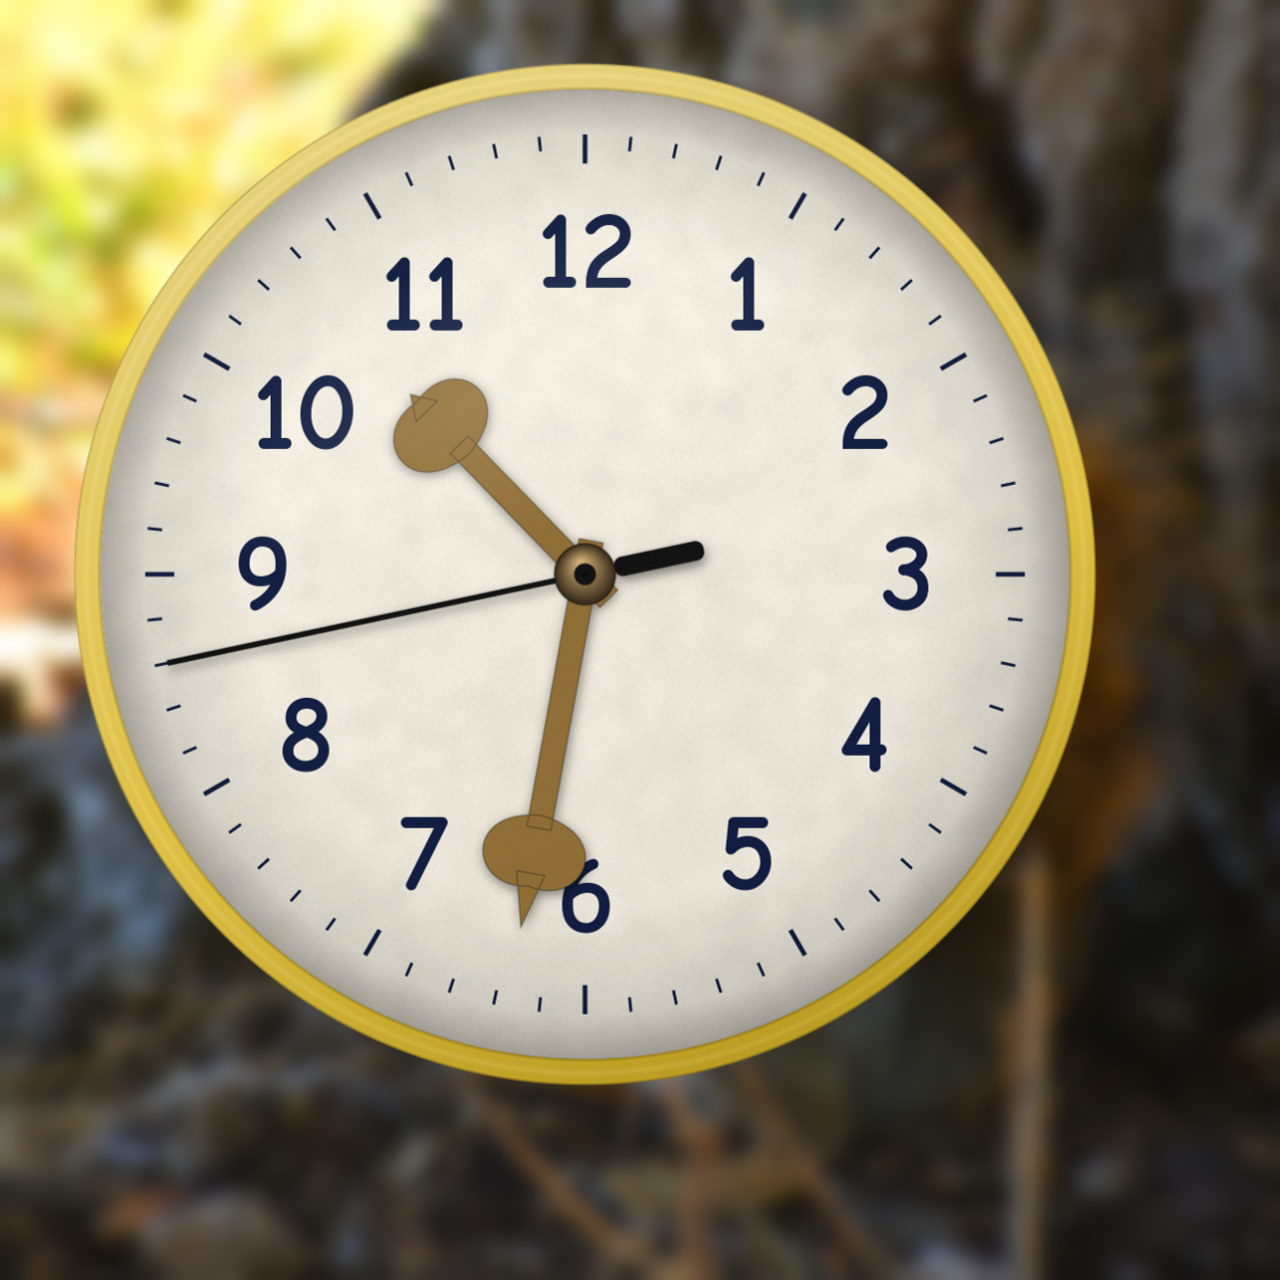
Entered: 10 h 31 min 43 s
